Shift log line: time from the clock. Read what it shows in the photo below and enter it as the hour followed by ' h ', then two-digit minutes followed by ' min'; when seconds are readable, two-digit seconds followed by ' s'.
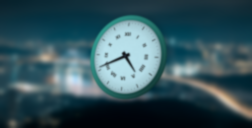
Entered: 4 h 41 min
